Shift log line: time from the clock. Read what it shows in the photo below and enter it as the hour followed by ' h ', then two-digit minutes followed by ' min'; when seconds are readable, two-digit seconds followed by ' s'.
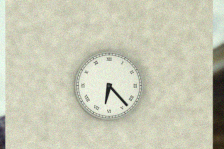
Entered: 6 h 23 min
